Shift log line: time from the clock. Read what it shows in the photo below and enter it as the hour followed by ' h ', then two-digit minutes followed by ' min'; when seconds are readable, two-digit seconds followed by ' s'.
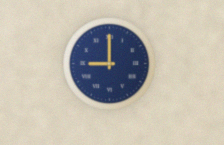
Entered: 9 h 00 min
